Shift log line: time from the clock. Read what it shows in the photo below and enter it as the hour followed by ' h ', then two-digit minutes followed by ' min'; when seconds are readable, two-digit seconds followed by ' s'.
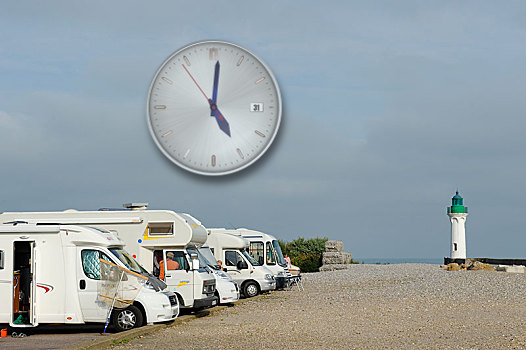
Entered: 5 h 00 min 54 s
